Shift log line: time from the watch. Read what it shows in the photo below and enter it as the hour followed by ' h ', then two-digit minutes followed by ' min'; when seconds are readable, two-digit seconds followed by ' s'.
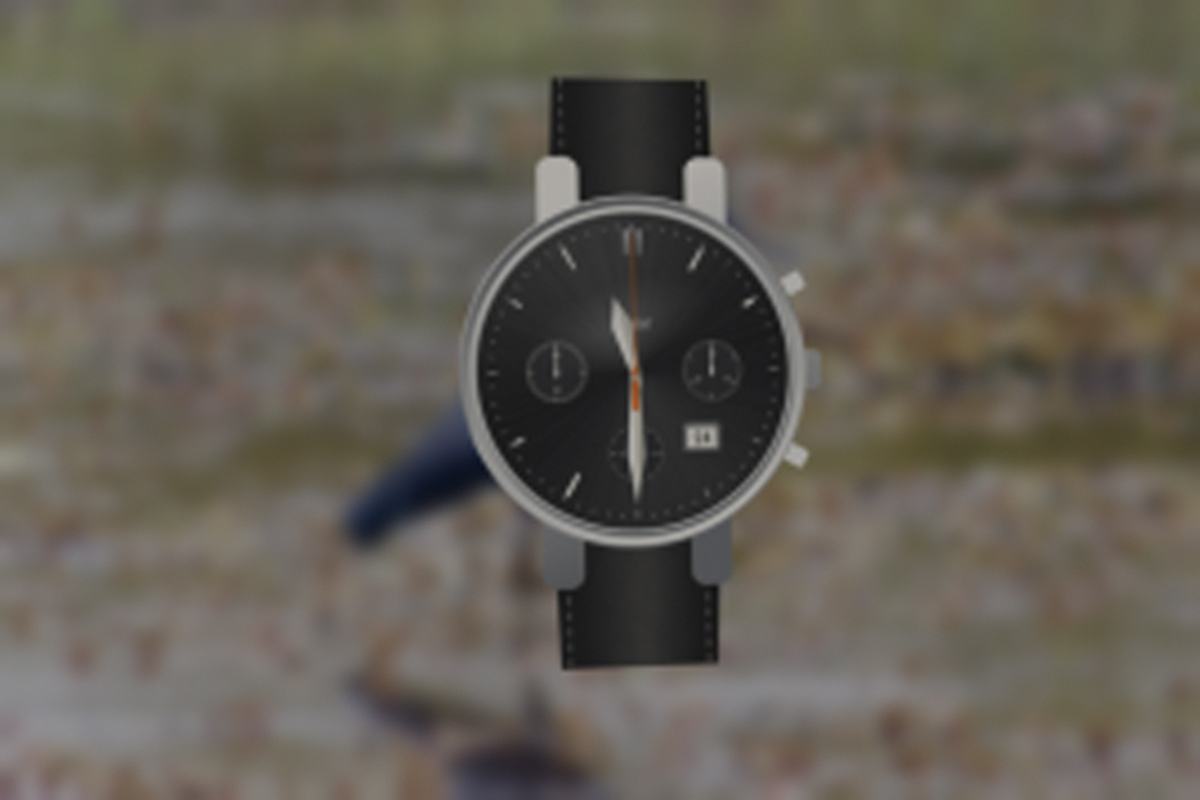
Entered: 11 h 30 min
